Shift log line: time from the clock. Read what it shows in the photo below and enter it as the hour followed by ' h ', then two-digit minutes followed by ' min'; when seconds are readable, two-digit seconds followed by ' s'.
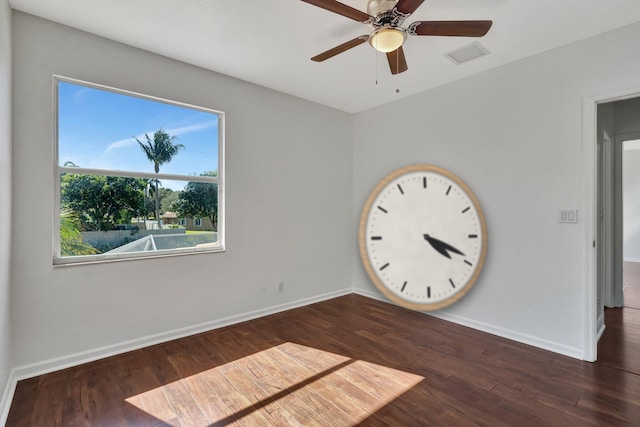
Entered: 4 h 19 min
